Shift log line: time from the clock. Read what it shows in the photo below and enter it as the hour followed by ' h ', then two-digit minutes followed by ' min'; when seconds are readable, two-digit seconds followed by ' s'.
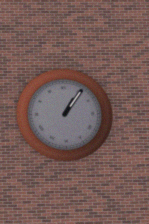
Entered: 1 h 06 min
